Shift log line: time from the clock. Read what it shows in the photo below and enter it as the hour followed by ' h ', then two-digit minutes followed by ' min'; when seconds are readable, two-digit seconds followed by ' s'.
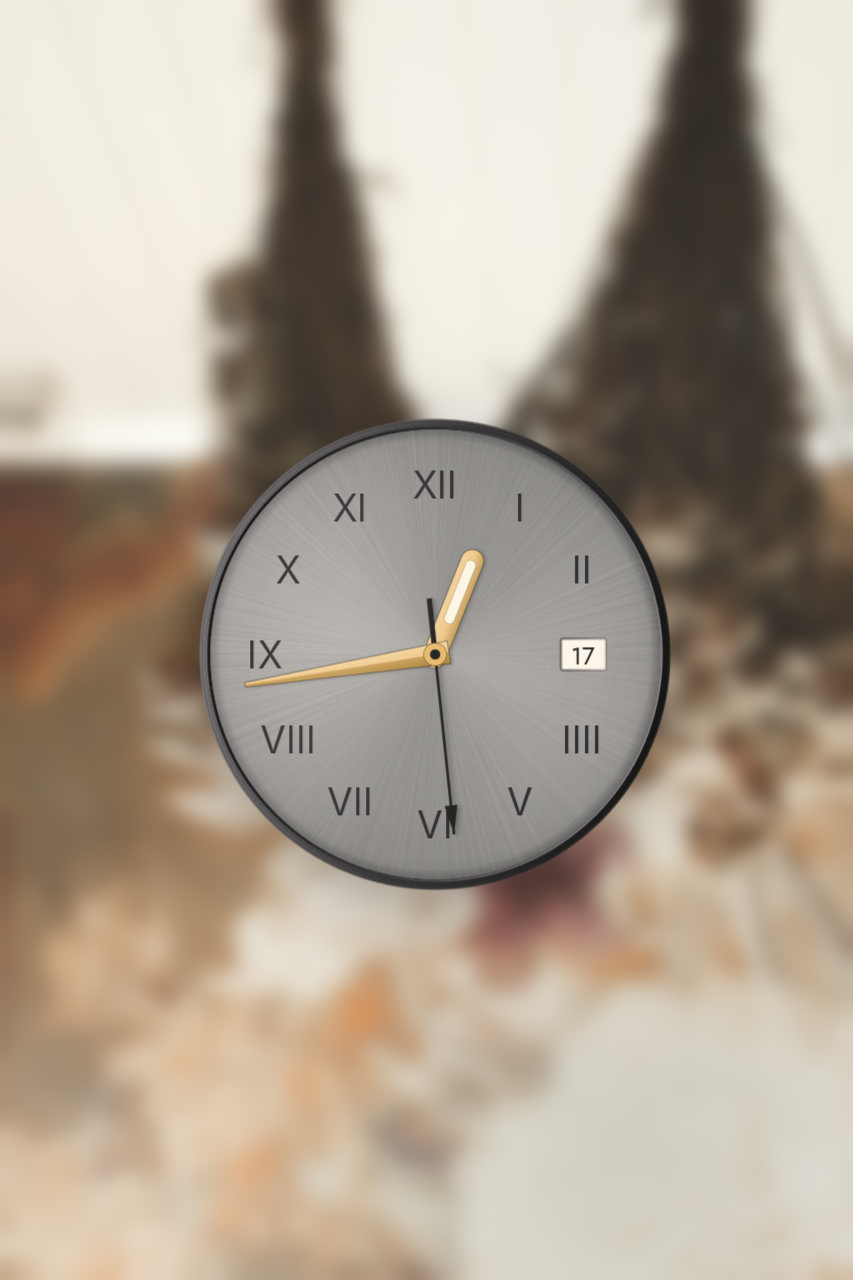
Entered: 12 h 43 min 29 s
